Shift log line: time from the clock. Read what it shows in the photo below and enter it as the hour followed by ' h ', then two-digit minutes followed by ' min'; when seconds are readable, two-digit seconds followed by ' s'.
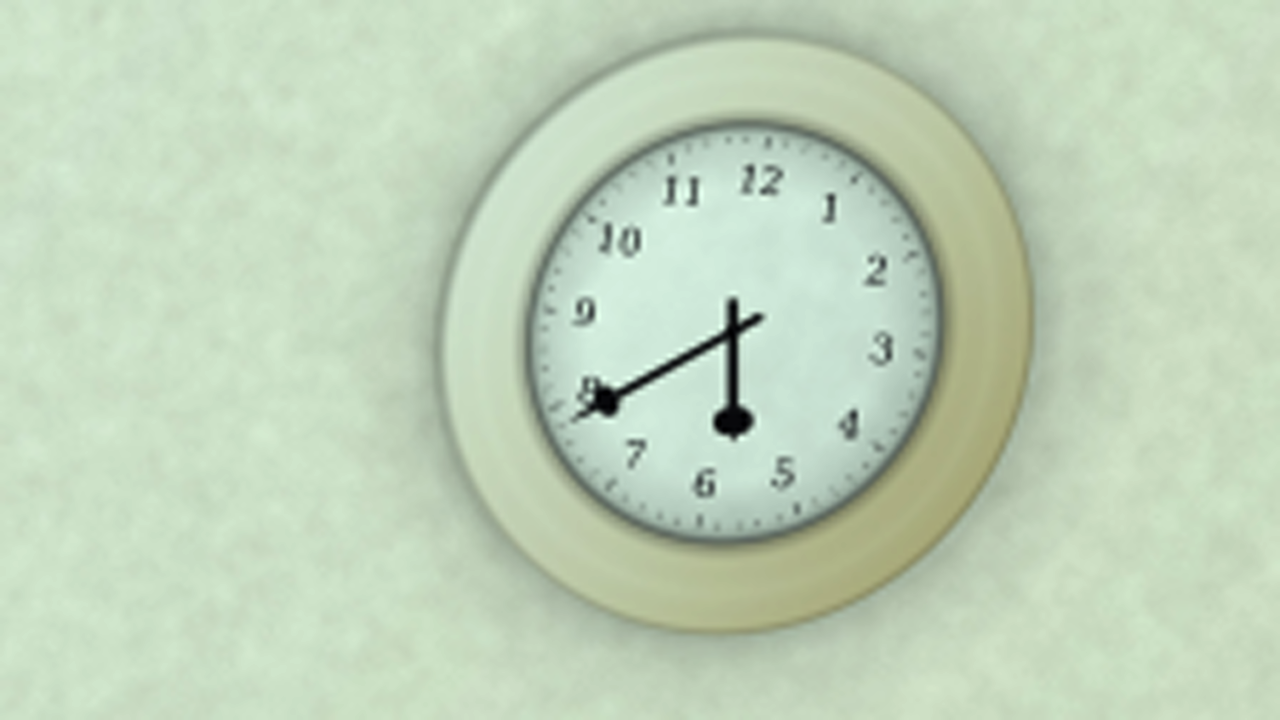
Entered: 5 h 39 min
